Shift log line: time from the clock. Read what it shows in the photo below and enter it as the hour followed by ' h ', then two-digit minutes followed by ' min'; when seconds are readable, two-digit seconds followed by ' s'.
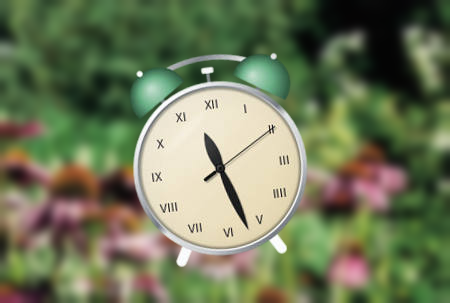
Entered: 11 h 27 min 10 s
